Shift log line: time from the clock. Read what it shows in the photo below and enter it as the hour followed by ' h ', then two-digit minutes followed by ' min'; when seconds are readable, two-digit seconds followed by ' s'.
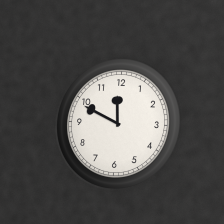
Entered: 11 h 49 min
